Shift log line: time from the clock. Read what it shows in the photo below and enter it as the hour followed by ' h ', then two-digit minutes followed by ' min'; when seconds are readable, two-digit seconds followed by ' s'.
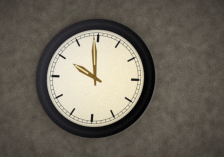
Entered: 9 h 59 min
